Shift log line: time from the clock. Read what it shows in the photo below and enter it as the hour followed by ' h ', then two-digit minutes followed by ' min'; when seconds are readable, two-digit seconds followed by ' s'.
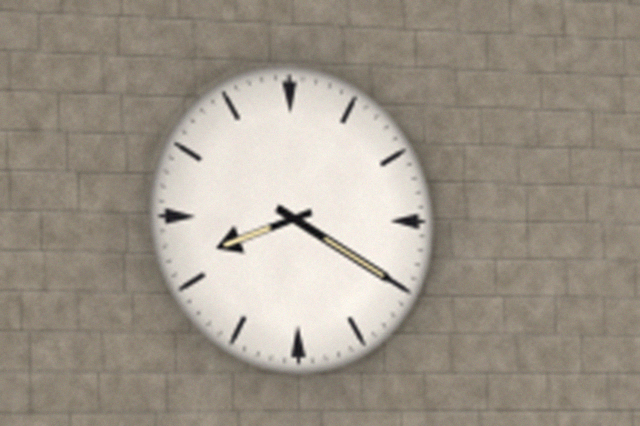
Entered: 8 h 20 min
